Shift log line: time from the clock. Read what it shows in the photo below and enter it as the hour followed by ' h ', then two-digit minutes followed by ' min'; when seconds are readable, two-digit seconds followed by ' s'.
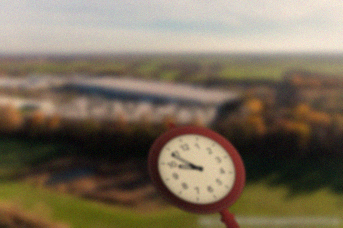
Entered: 9 h 54 min
